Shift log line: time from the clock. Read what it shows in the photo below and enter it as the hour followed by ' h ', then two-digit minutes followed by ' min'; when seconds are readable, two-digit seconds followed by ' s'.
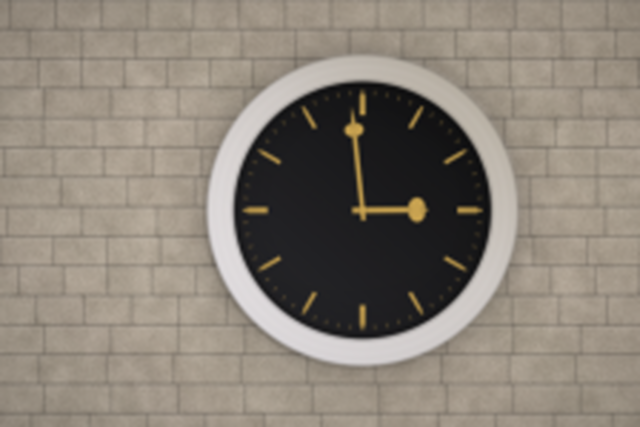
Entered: 2 h 59 min
